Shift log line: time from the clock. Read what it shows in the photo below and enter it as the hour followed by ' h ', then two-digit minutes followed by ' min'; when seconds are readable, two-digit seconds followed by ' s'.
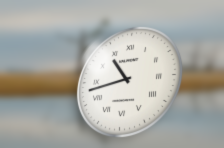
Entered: 10 h 43 min
